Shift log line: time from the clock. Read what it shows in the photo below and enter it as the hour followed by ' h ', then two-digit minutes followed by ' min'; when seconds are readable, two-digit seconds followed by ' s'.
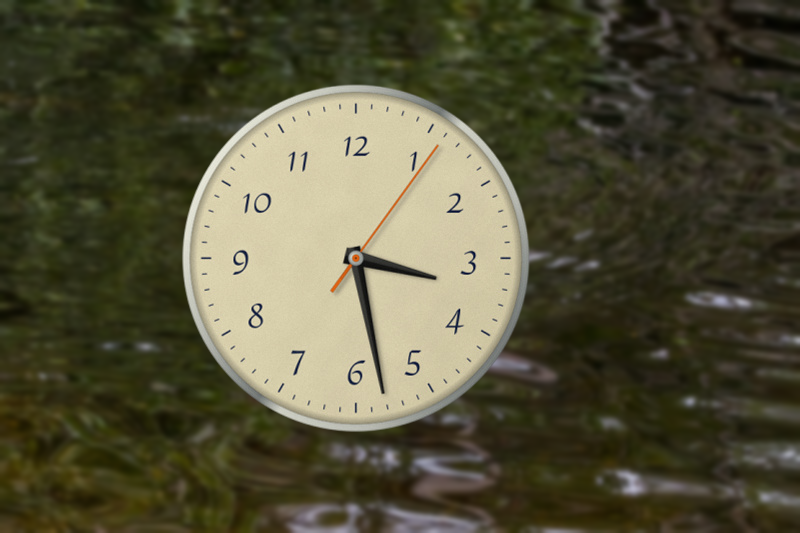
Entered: 3 h 28 min 06 s
